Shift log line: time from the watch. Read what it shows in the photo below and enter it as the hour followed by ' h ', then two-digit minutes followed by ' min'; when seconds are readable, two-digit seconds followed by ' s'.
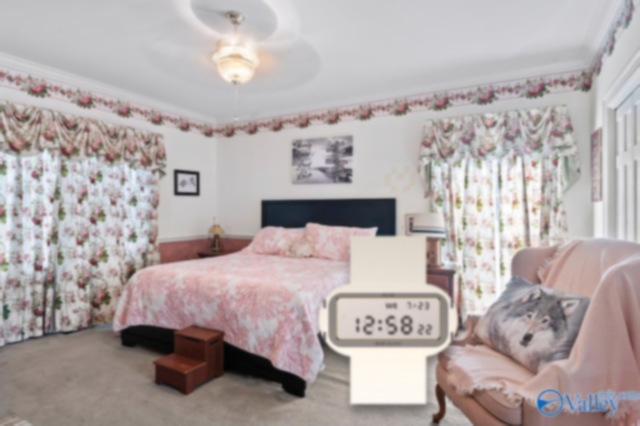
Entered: 12 h 58 min
